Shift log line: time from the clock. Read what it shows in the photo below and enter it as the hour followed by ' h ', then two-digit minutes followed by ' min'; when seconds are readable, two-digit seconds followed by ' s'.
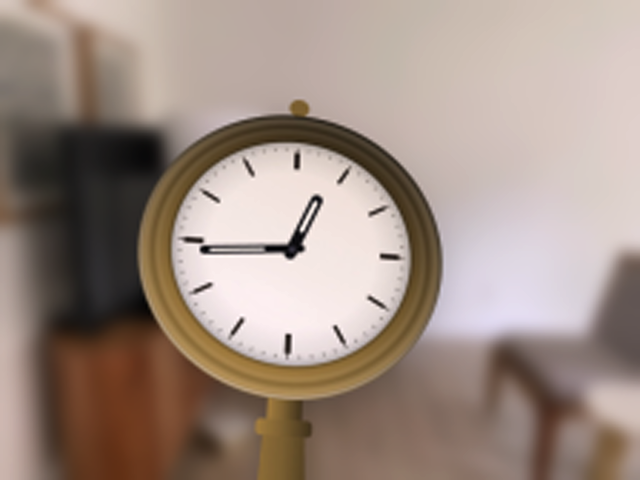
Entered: 12 h 44 min
